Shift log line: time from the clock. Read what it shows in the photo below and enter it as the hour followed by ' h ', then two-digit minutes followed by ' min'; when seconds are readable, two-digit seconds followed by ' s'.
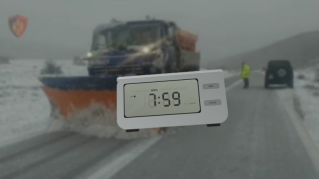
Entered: 7 h 59 min
